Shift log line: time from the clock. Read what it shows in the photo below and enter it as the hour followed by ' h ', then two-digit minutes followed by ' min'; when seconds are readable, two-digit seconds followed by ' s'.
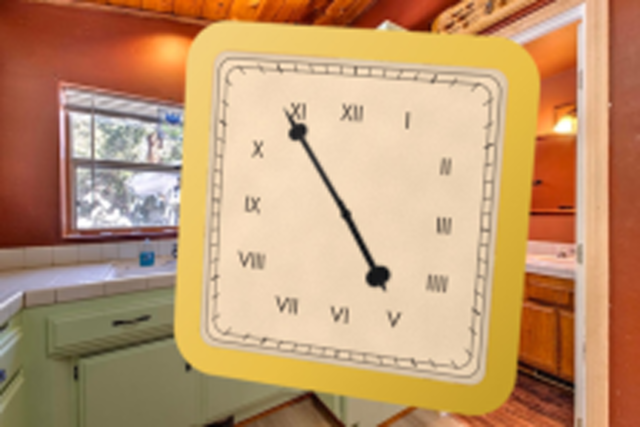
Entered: 4 h 54 min
